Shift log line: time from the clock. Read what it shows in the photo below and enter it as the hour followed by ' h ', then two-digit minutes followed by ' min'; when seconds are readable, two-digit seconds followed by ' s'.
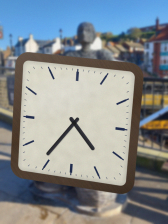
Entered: 4 h 36 min
